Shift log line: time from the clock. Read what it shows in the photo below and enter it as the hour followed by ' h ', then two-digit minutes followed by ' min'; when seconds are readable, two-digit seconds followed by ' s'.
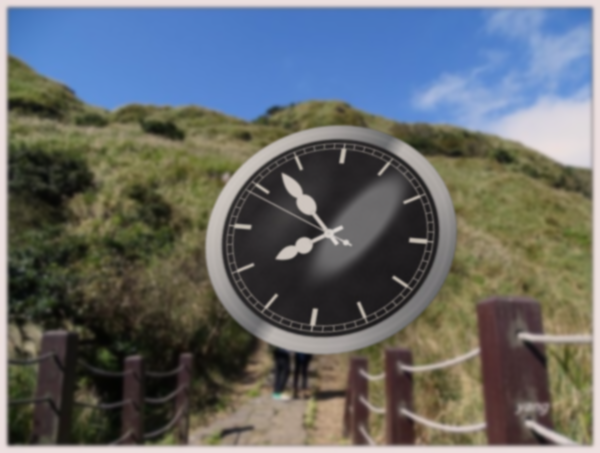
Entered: 7 h 52 min 49 s
